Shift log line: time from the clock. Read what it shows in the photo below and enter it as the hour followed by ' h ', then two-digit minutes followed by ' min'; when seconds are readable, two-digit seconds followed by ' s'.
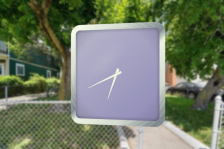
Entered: 6 h 41 min
